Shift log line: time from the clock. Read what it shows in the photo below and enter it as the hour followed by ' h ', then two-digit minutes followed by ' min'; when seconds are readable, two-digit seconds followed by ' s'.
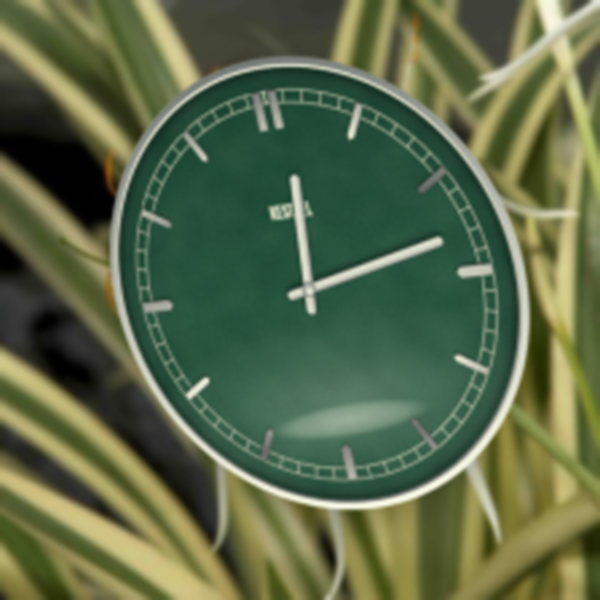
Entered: 12 h 13 min
